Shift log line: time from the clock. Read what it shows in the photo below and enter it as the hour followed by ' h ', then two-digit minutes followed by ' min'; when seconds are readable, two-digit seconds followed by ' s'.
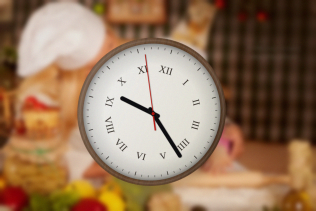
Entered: 9 h 21 min 56 s
